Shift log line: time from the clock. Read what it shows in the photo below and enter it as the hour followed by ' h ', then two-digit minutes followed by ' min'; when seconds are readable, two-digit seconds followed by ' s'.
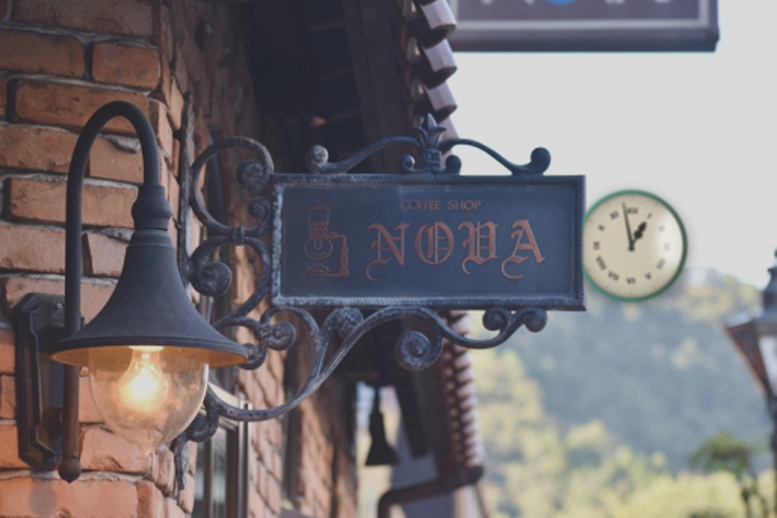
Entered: 12 h 58 min
